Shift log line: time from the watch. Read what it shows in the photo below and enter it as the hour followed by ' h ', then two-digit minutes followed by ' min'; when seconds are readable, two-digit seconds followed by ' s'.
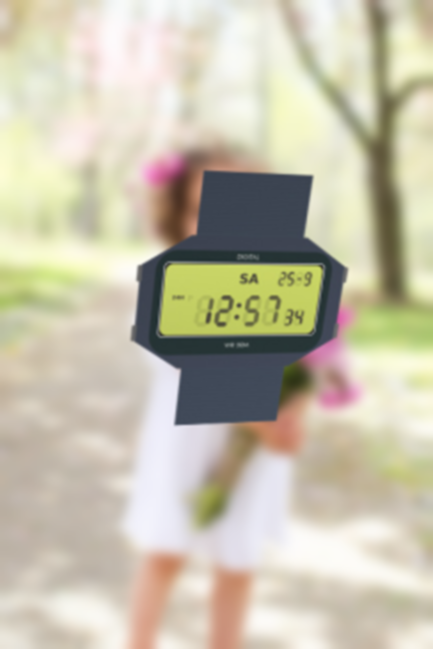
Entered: 12 h 57 min 34 s
